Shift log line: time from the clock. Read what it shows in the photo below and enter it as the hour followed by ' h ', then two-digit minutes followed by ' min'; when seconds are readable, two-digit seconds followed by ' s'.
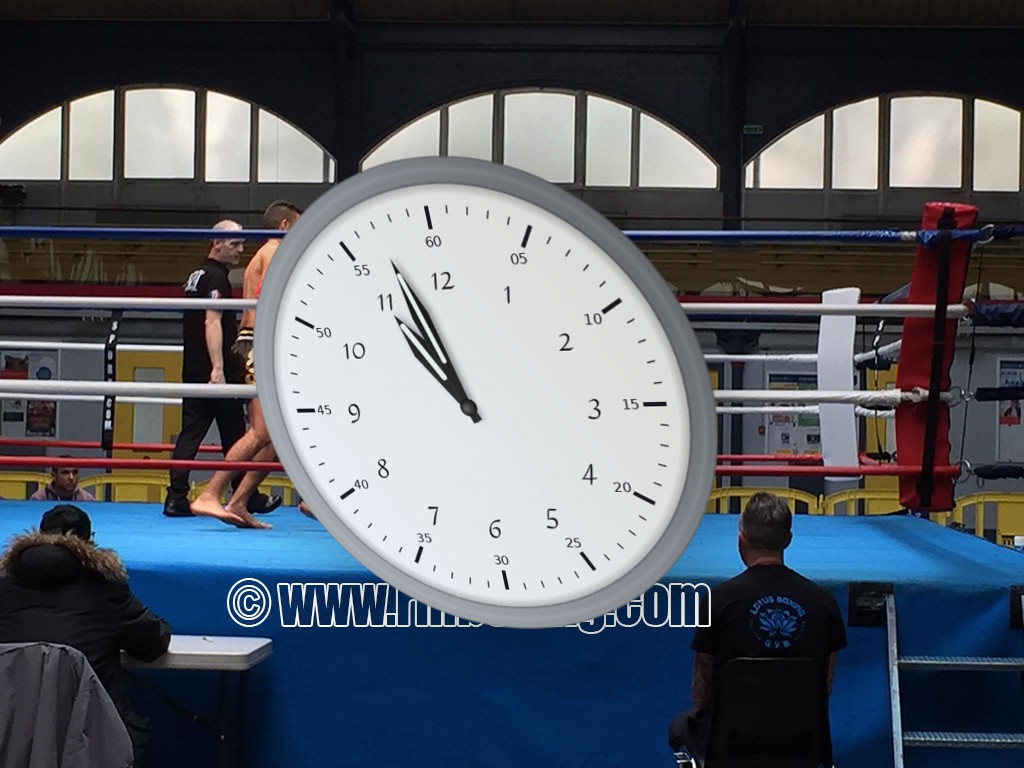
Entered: 10 h 57 min
